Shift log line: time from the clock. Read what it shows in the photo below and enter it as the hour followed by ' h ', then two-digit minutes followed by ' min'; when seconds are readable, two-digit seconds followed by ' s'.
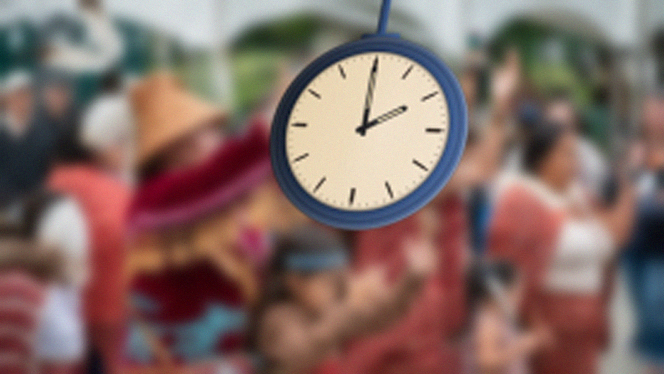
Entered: 2 h 00 min
